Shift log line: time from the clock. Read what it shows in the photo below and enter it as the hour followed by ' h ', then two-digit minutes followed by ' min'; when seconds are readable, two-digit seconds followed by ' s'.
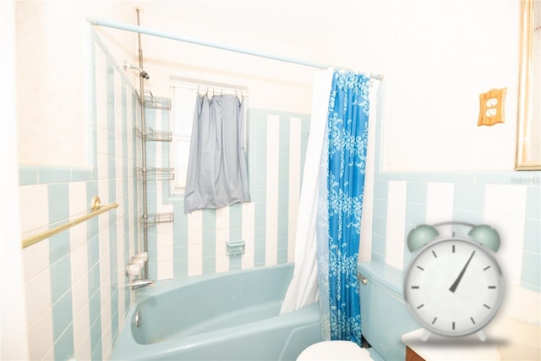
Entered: 1 h 05 min
